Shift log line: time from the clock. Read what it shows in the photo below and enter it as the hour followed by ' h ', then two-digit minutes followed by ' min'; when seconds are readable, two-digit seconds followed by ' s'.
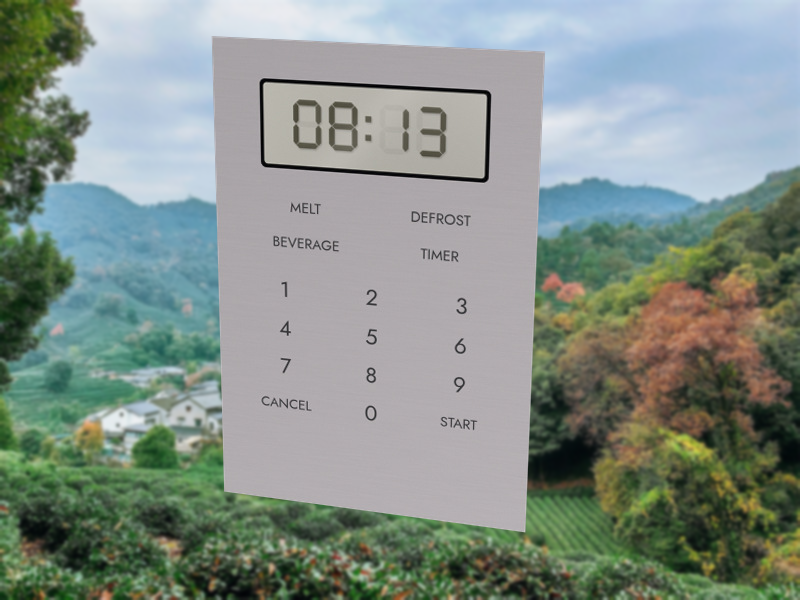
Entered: 8 h 13 min
